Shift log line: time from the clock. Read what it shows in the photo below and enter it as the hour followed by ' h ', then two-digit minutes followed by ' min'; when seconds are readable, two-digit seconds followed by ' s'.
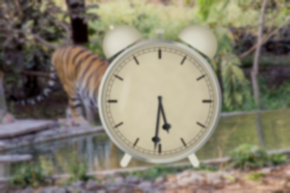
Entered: 5 h 31 min
